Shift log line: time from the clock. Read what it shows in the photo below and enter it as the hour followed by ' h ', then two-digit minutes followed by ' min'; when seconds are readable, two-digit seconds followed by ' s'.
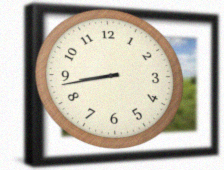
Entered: 8 h 43 min
